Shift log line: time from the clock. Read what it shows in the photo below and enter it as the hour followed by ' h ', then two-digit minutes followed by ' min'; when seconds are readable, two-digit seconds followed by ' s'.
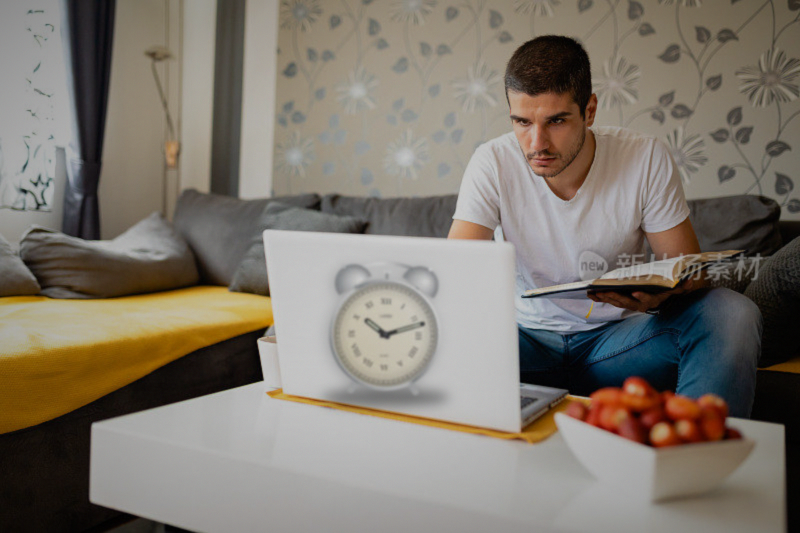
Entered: 10 h 12 min
